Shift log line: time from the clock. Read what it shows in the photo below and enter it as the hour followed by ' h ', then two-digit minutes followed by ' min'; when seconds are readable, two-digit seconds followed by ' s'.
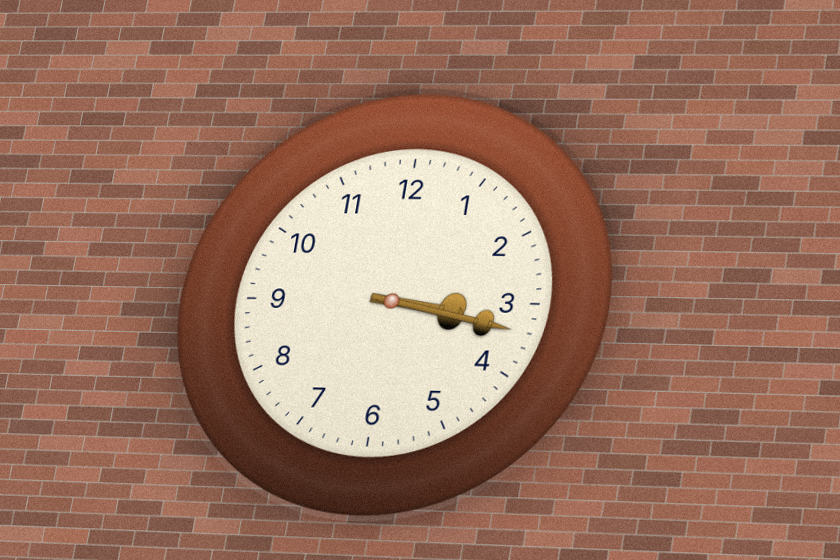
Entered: 3 h 17 min
